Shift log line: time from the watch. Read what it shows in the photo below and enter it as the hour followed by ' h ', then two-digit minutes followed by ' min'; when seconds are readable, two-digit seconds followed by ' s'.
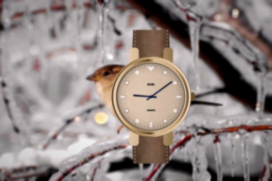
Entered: 9 h 09 min
